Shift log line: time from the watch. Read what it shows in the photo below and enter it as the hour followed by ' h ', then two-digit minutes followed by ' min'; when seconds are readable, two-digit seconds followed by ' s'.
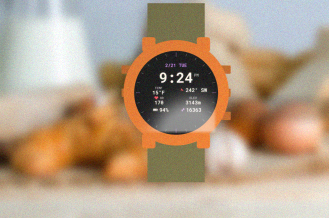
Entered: 9 h 24 min
